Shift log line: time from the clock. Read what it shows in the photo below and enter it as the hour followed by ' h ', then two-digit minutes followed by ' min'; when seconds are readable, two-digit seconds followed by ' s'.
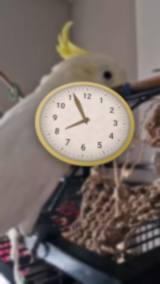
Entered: 7 h 56 min
